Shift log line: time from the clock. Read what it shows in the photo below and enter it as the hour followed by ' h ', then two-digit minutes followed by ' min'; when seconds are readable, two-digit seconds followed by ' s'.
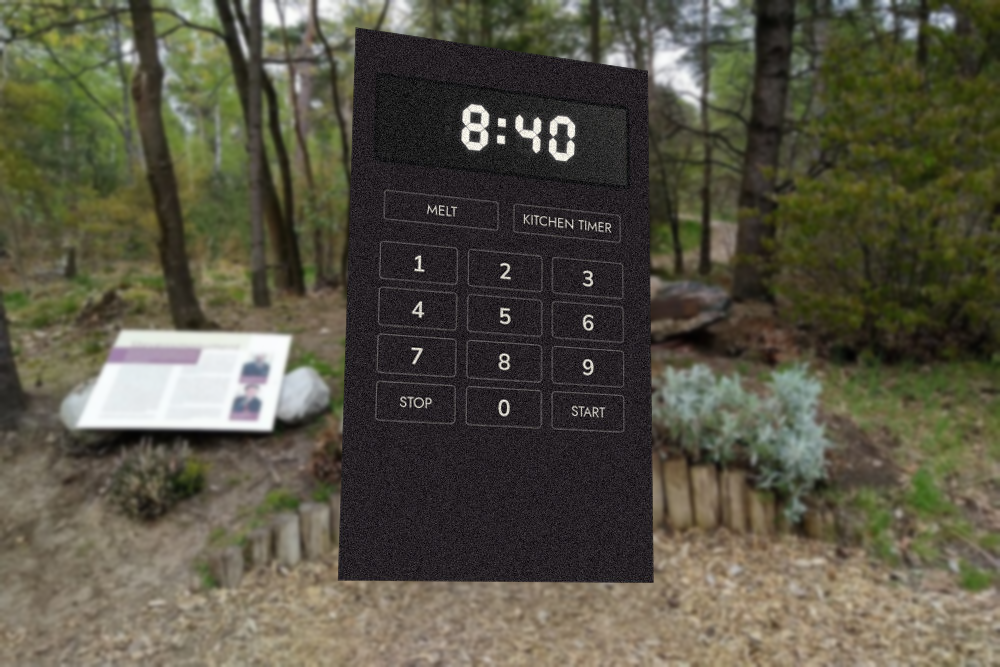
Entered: 8 h 40 min
